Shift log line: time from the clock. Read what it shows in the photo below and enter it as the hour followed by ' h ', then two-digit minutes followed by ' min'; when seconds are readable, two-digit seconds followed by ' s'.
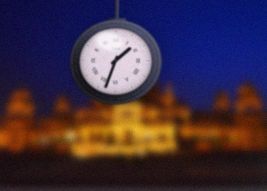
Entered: 1 h 33 min
